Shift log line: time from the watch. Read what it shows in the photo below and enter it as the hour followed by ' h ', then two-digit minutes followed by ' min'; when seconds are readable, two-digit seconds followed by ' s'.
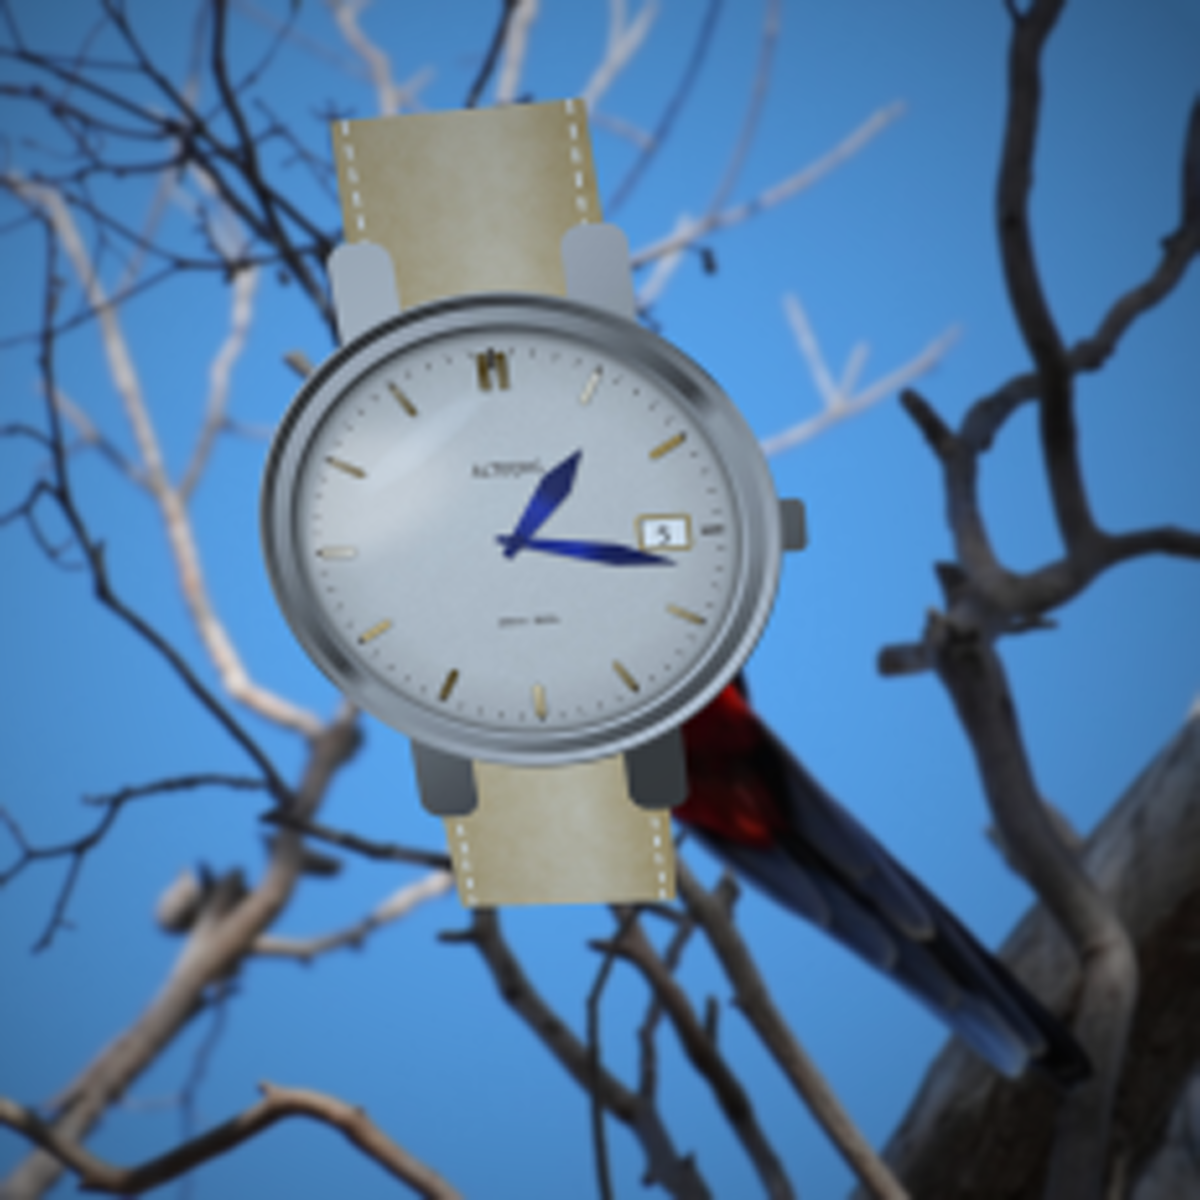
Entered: 1 h 17 min
